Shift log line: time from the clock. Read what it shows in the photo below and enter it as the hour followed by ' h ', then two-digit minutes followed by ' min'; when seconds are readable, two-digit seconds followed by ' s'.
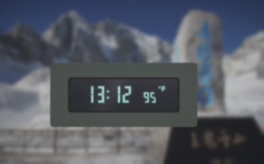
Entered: 13 h 12 min
